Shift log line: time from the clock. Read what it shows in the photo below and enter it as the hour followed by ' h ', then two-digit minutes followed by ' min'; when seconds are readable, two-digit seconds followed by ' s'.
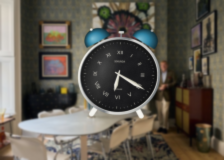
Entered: 6 h 20 min
